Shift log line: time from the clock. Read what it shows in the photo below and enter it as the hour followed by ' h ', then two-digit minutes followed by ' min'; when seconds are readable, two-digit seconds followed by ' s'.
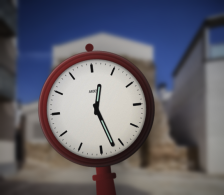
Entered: 12 h 27 min
